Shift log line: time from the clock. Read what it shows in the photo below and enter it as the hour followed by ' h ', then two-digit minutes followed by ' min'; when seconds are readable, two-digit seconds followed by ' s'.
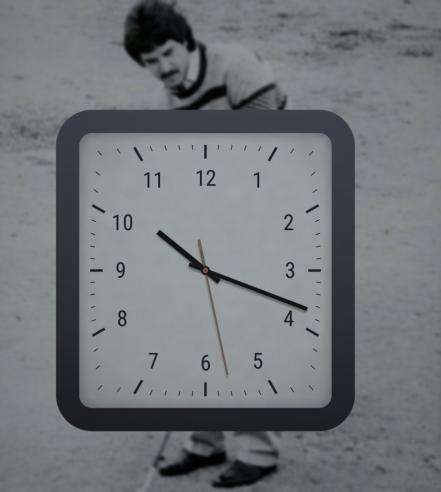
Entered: 10 h 18 min 28 s
